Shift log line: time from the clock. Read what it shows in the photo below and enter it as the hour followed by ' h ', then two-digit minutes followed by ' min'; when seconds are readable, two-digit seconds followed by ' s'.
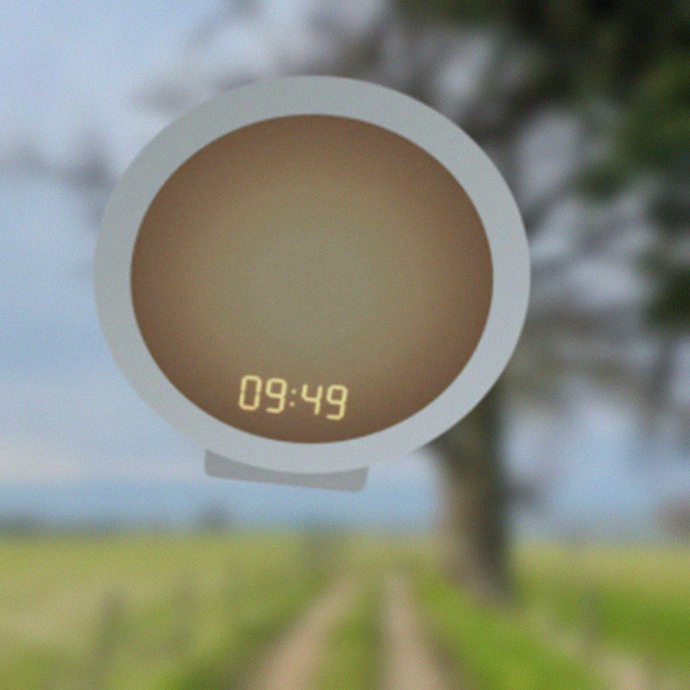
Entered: 9 h 49 min
